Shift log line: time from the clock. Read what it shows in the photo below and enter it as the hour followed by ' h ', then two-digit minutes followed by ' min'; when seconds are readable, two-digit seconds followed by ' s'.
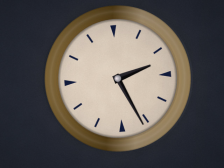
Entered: 2 h 26 min
